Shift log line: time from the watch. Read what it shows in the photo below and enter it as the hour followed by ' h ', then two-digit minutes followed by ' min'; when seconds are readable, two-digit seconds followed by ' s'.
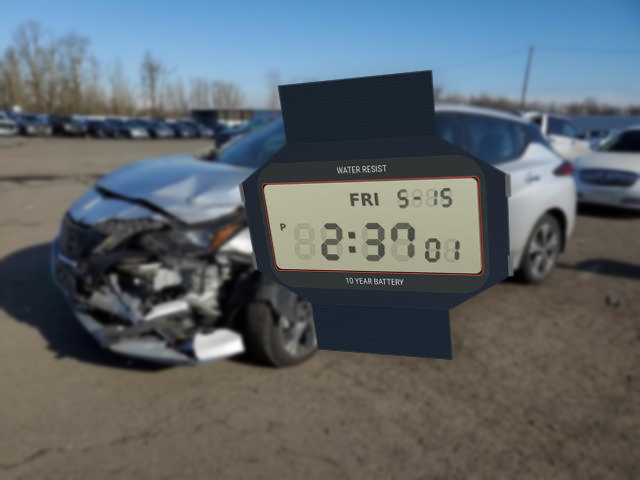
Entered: 2 h 37 min 01 s
